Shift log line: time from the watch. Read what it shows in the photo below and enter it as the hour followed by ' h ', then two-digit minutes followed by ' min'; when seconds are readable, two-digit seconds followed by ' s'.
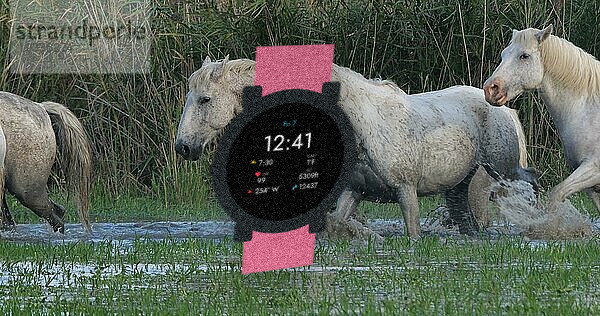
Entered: 12 h 41 min
